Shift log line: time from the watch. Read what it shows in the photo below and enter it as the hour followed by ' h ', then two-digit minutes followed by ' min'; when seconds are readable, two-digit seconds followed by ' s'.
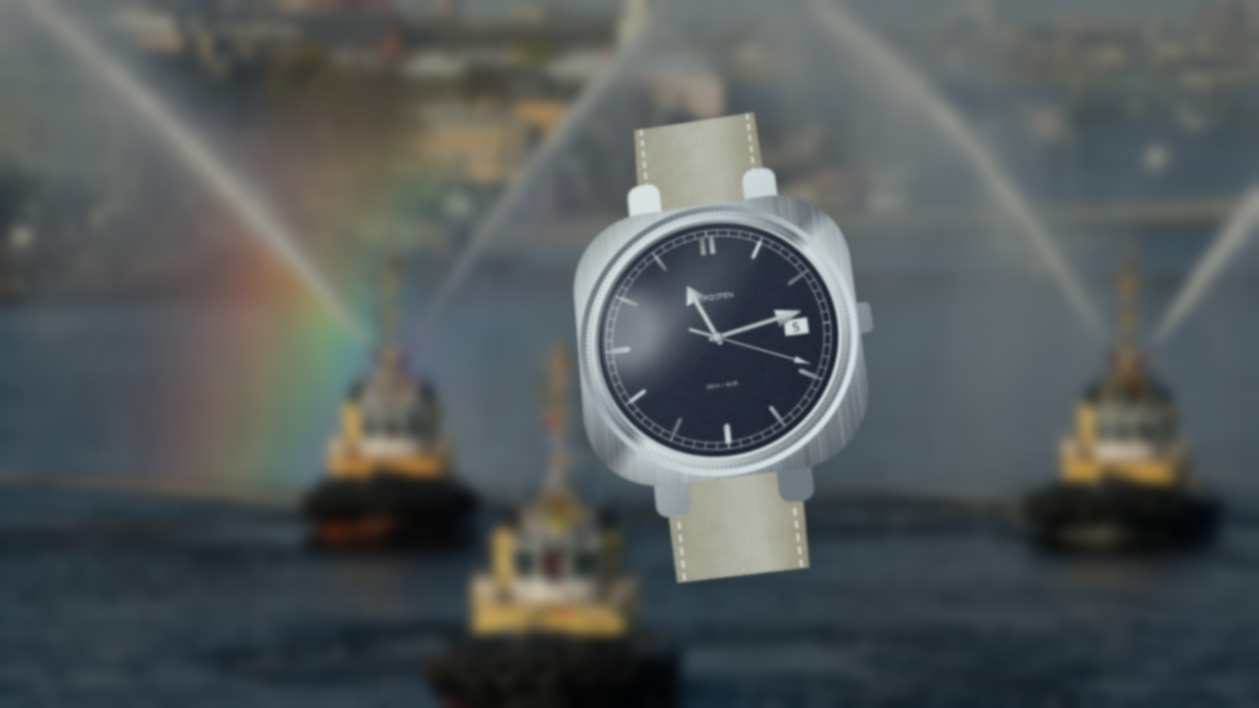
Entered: 11 h 13 min 19 s
